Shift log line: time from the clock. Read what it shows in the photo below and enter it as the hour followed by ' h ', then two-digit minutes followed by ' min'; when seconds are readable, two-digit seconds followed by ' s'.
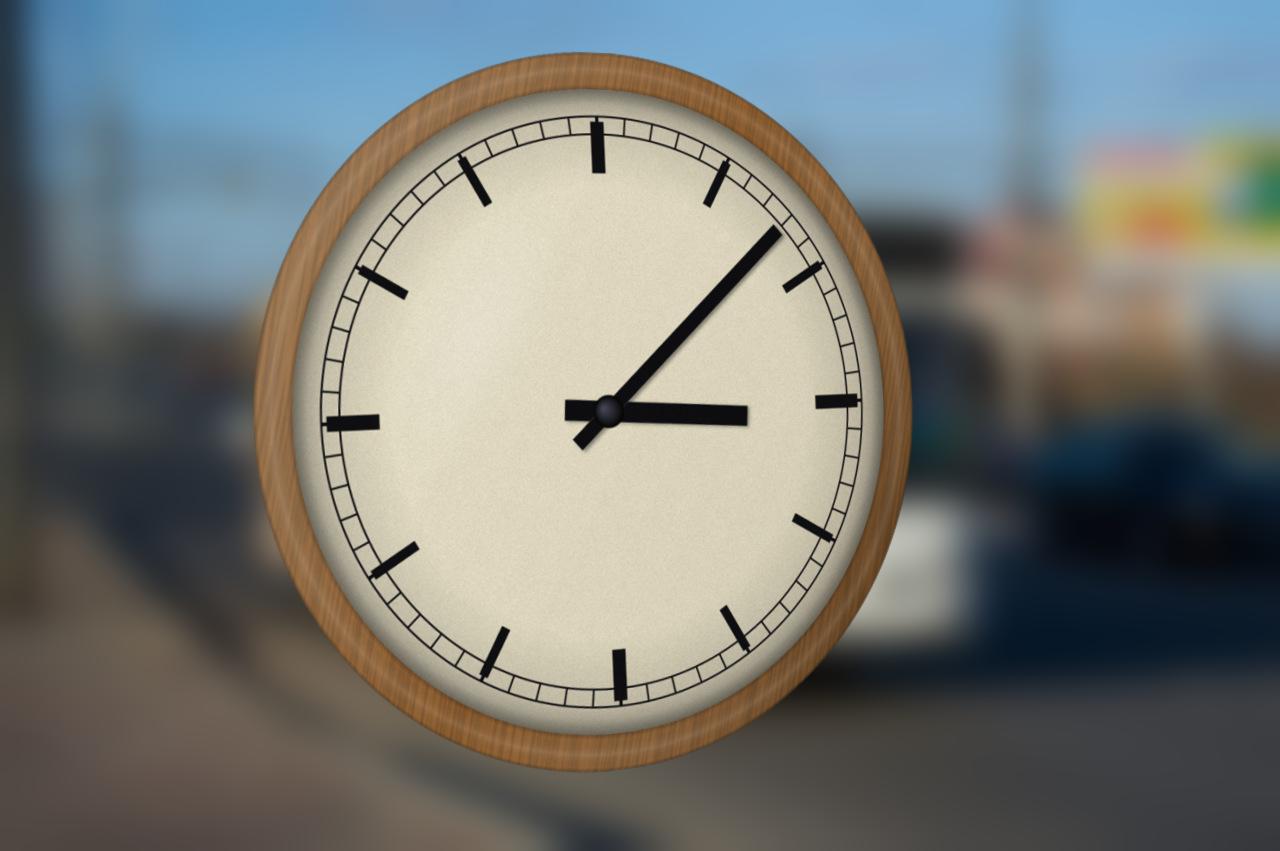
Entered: 3 h 08 min
